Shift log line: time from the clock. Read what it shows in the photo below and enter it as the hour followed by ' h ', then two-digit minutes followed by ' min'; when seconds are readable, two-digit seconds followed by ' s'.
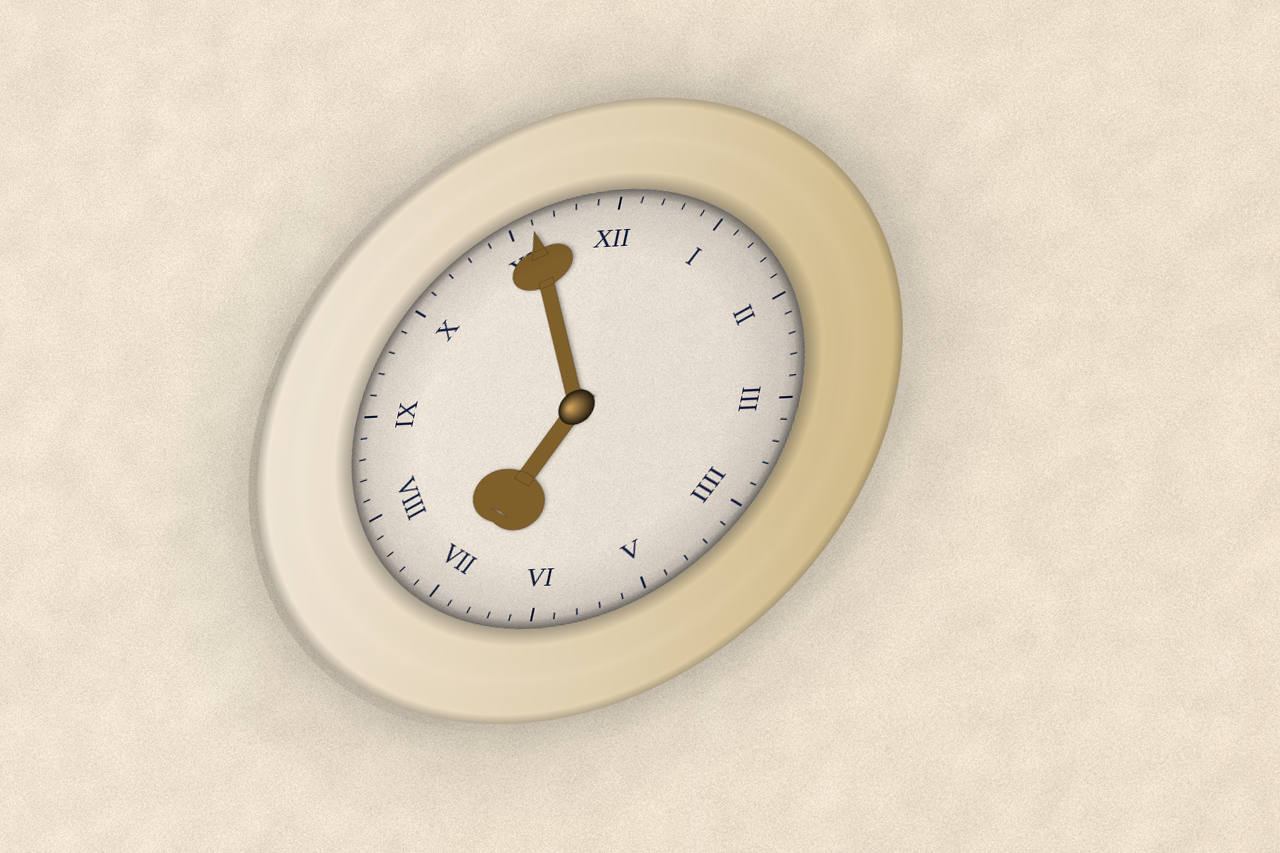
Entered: 6 h 56 min
